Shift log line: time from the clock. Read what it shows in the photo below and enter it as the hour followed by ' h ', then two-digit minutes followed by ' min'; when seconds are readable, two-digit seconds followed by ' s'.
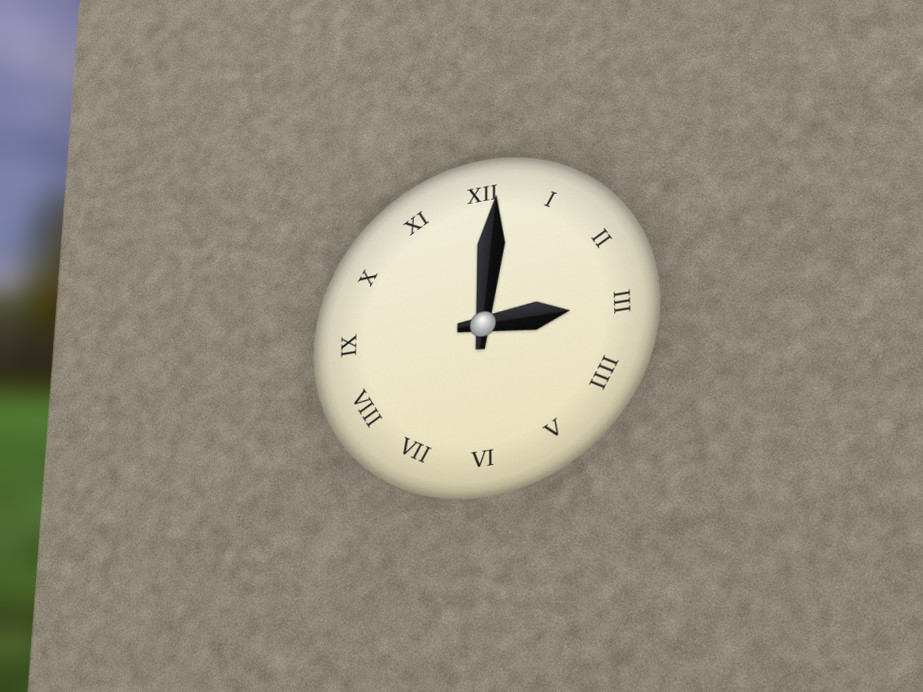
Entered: 3 h 01 min
